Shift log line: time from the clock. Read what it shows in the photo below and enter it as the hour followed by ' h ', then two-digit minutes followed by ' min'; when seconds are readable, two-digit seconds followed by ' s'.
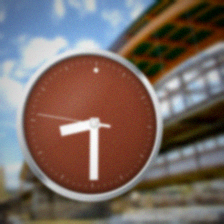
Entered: 8 h 29 min 46 s
